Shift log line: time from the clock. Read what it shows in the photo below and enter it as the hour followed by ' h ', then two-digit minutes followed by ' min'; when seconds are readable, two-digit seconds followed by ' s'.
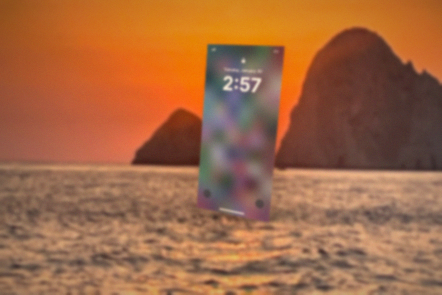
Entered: 2 h 57 min
